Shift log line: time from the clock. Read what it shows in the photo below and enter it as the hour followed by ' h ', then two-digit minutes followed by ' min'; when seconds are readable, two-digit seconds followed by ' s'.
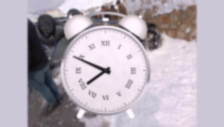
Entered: 7 h 49 min
